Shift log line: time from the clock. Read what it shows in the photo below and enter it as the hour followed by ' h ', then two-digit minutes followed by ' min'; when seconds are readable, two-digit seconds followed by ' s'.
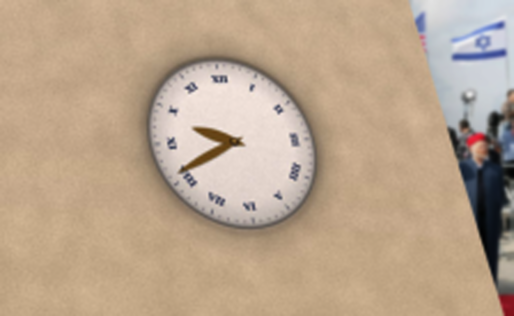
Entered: 9 h 41 min
